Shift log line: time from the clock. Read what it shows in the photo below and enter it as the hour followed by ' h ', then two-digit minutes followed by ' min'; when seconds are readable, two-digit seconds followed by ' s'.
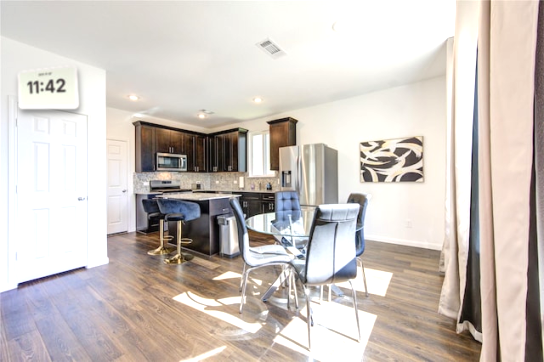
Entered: 11 h 42 min
